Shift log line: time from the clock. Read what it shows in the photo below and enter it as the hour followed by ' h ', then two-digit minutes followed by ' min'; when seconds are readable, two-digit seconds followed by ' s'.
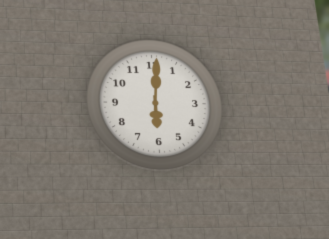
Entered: 6 h 01 min
